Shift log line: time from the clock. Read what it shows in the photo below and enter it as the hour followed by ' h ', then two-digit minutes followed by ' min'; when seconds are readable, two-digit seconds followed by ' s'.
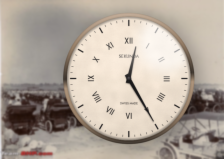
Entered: 12 h 25 min
